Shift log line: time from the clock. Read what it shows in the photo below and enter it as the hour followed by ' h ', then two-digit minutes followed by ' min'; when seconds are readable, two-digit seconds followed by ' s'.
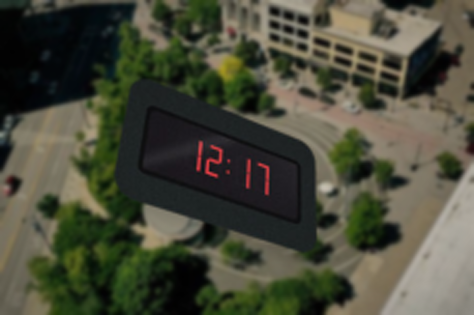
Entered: 12 h 17 min
